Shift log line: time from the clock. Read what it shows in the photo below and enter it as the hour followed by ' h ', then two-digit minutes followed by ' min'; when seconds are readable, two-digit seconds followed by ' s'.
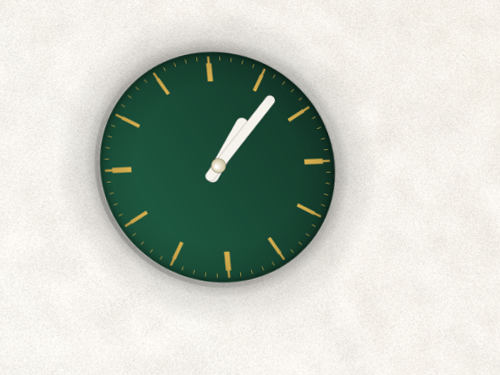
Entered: 1 h 07 min
